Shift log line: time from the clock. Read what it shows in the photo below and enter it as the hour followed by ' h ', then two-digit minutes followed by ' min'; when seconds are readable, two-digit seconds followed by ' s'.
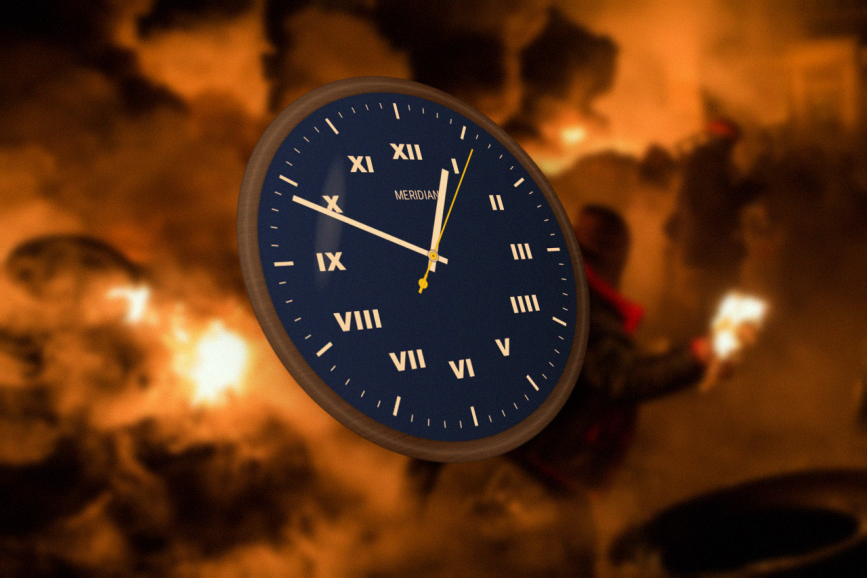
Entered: 12 h 49 min 06 s
